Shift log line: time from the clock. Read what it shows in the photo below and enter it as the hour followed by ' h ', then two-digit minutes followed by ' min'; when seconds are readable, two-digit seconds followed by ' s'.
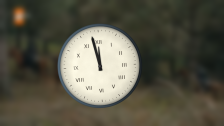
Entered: 11 h 58 min
